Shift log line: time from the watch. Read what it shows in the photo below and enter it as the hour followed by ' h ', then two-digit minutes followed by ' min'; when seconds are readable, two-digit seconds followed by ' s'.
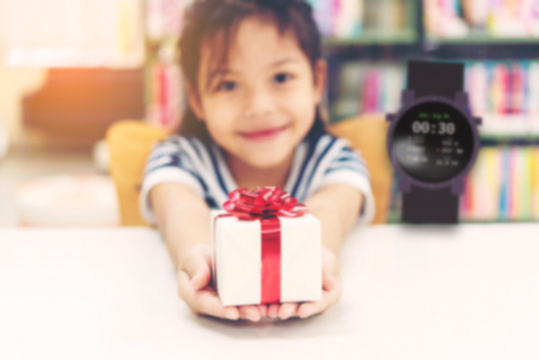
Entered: 0 h 30 min
